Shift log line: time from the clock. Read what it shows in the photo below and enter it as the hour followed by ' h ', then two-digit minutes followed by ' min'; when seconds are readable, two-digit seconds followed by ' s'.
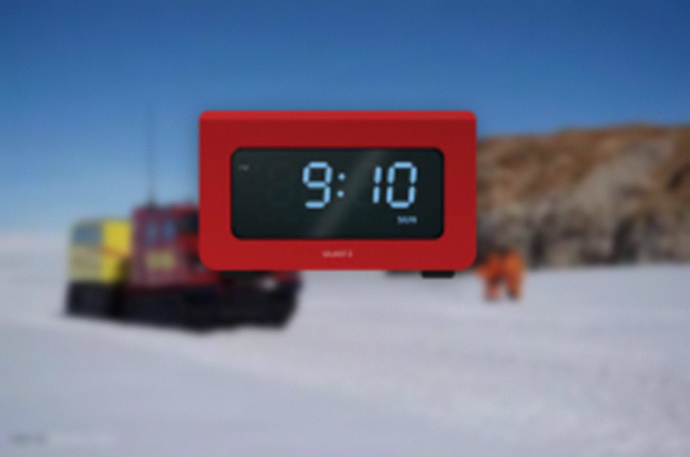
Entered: 9 h 10 min
